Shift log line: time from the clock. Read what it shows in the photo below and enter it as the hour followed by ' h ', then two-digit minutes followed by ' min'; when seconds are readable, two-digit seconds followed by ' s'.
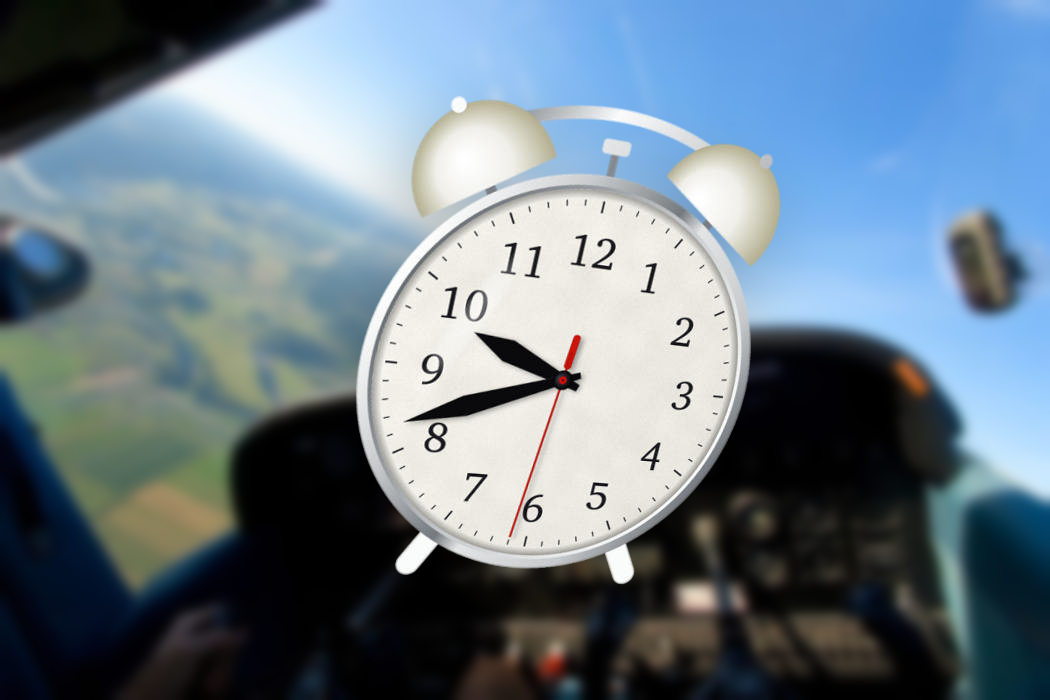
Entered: 9 h 41 min 31 s
